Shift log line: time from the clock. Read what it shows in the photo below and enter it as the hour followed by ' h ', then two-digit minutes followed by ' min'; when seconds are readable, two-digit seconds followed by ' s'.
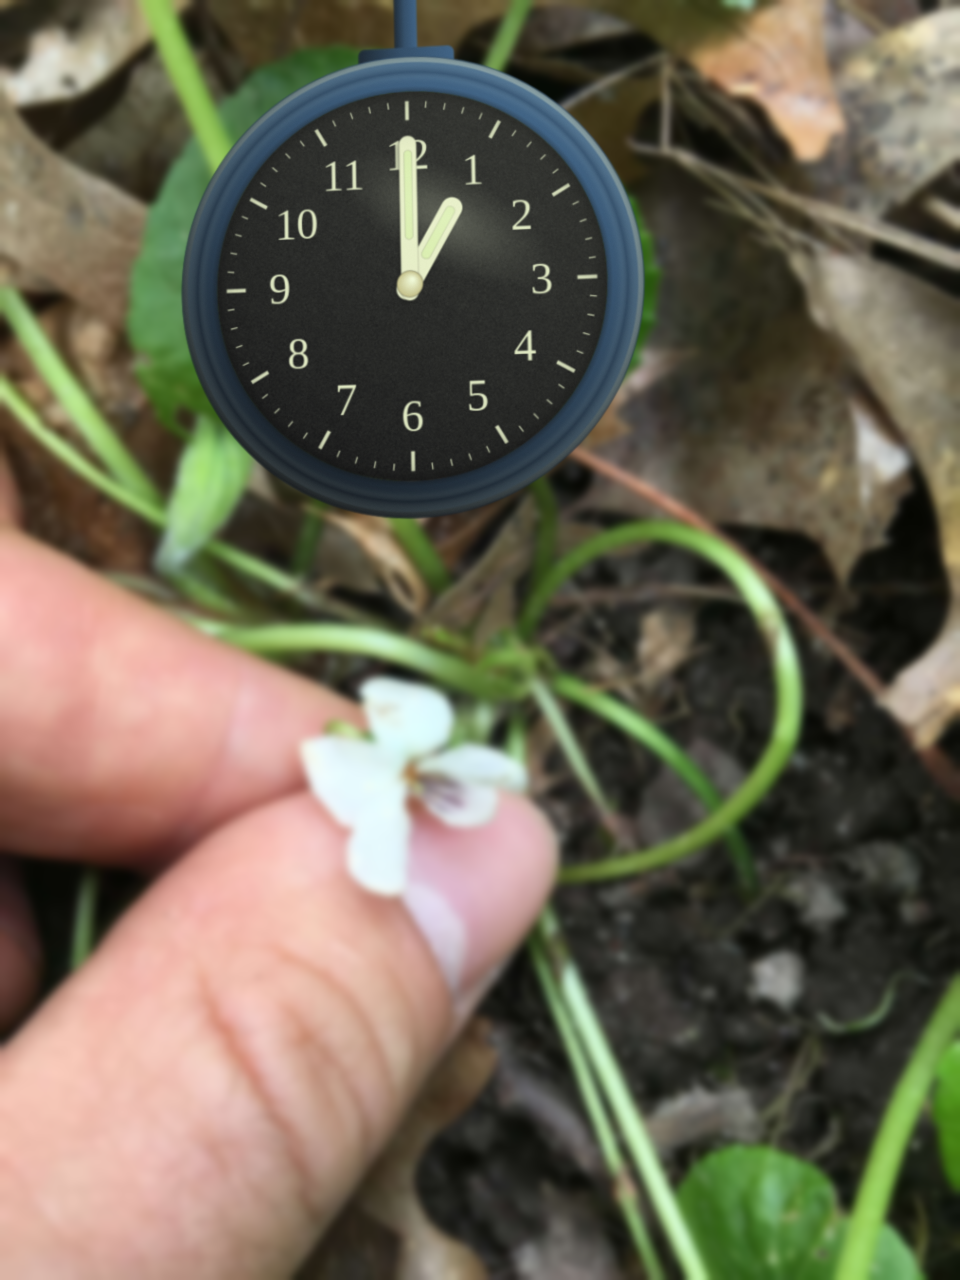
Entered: 1 h 00 min
